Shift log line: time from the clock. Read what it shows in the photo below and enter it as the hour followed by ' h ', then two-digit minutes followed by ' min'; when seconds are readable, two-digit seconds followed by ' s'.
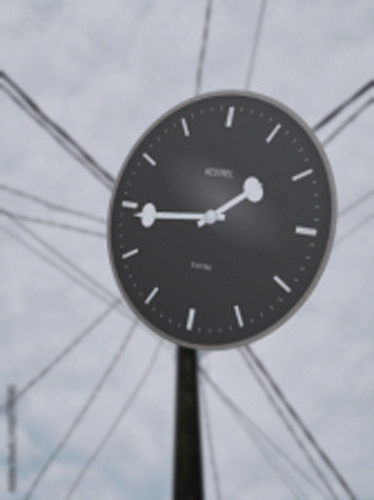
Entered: 1 h 44 min
